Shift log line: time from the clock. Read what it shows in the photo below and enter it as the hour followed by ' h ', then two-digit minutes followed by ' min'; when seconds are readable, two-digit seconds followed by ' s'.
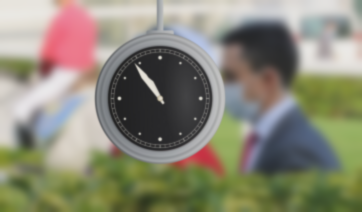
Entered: 10 h 54 min
